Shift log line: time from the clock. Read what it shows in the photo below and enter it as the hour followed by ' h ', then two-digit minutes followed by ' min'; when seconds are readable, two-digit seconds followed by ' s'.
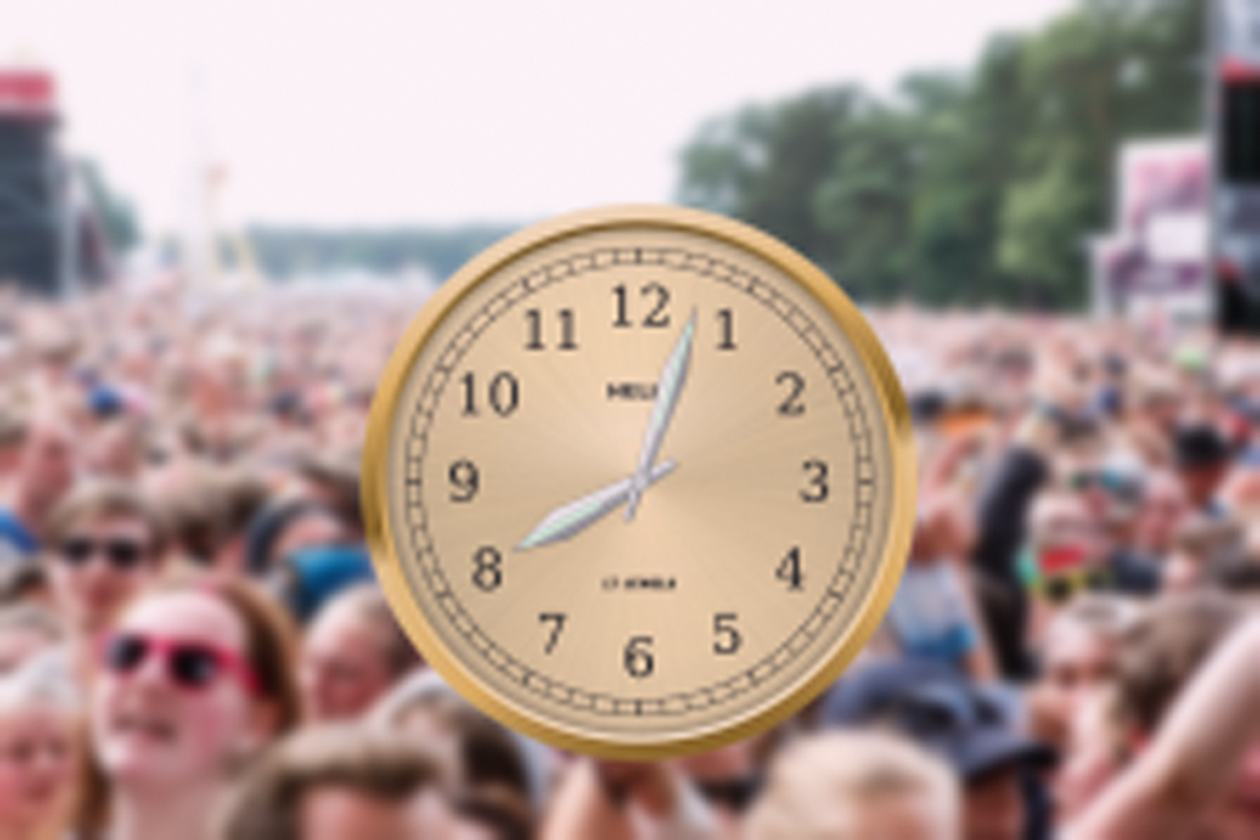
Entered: 8 h 03 min
